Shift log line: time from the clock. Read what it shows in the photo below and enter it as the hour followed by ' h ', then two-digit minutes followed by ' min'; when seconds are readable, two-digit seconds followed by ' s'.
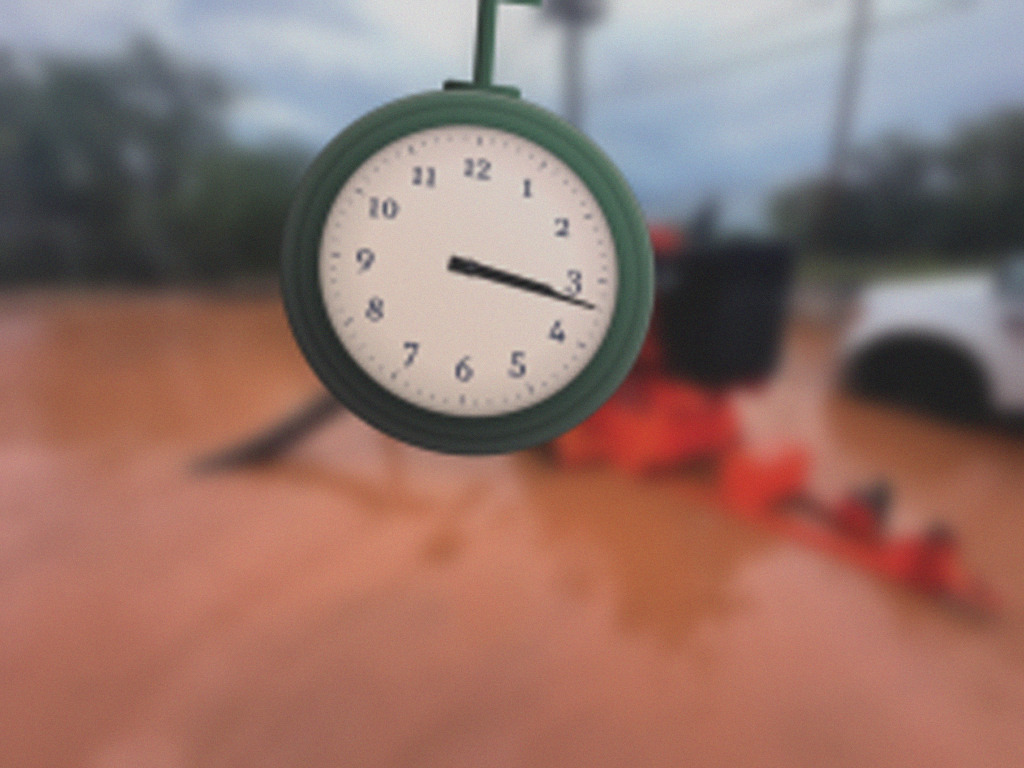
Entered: 3 h 17 min
